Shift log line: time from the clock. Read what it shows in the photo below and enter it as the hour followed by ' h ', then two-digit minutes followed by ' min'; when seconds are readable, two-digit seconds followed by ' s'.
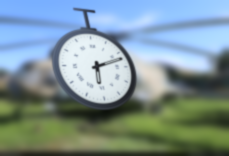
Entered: 6 h 12 min
